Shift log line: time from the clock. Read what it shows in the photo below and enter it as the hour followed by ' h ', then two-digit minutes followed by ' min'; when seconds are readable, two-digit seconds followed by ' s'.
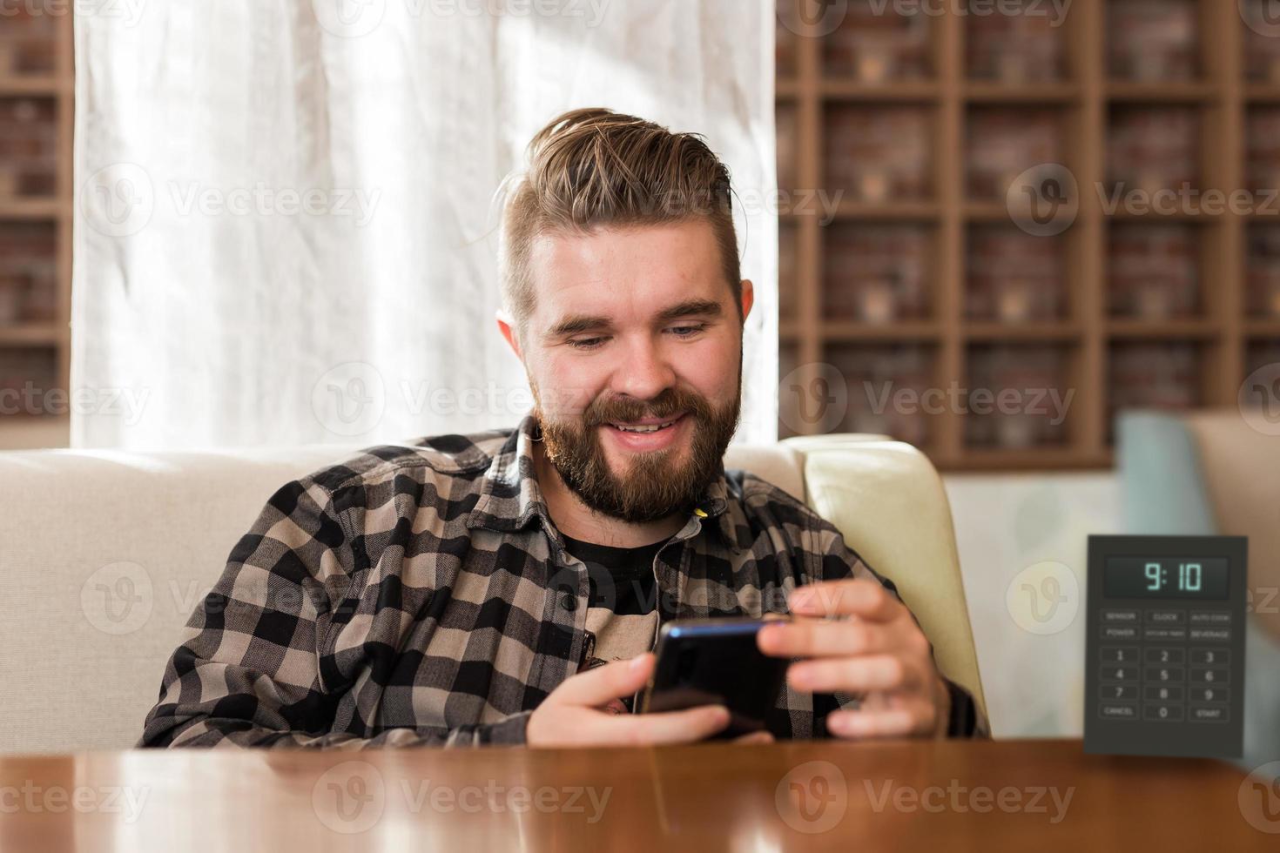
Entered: 9 h 10 min
